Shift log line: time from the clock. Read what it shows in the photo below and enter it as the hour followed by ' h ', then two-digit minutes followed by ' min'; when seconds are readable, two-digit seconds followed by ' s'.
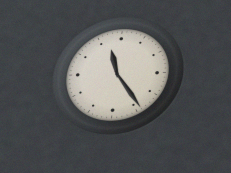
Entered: 11 h 24 min
